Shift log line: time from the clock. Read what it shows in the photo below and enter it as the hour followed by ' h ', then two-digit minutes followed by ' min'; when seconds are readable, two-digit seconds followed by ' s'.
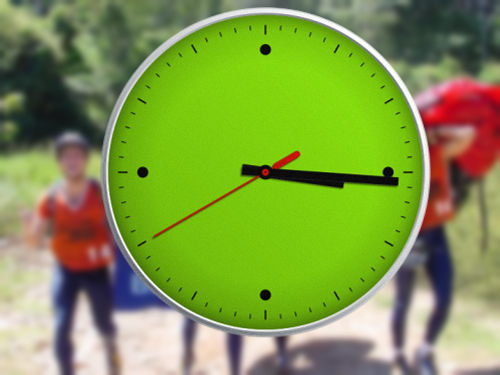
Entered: 3 h 15 min 40 s
